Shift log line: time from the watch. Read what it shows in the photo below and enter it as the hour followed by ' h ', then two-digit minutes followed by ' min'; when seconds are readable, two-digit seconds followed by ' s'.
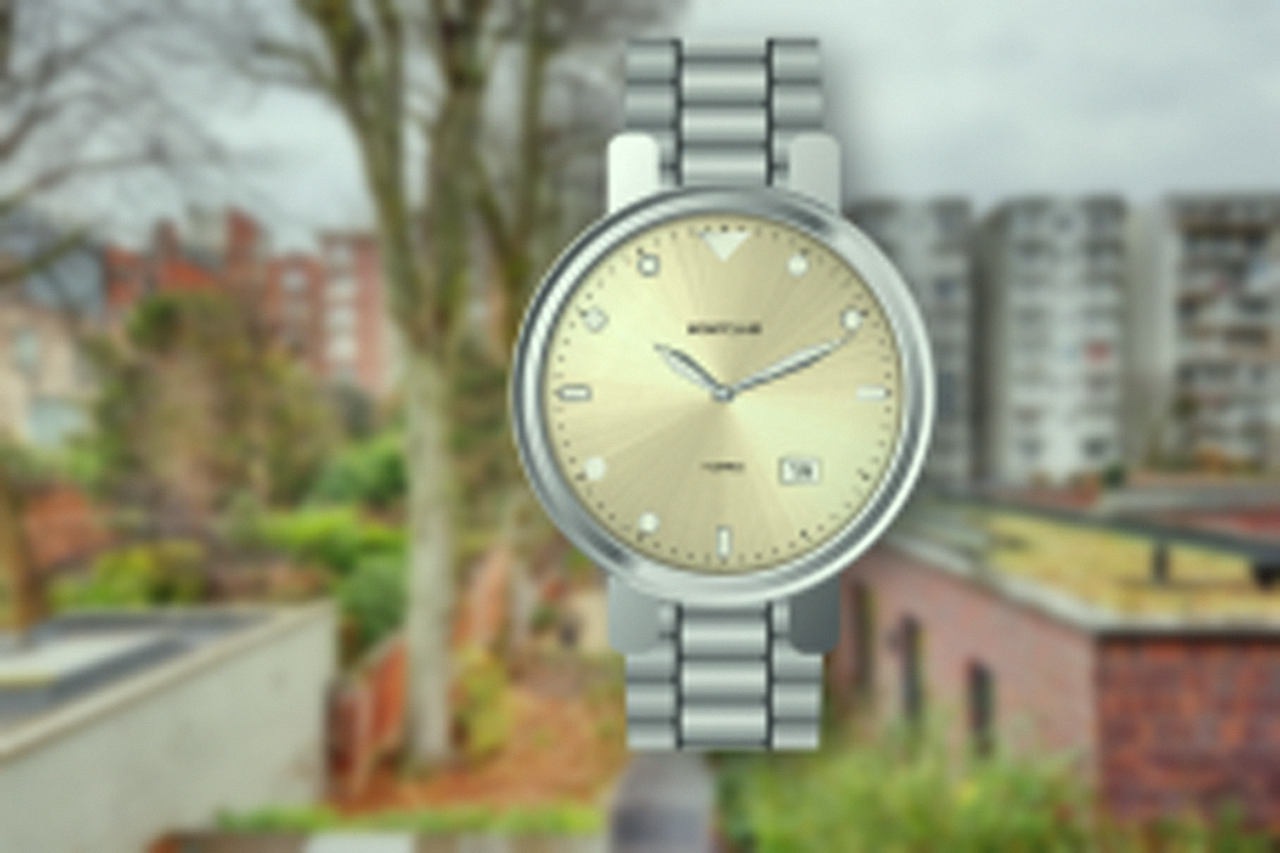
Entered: 10 h 11 min
